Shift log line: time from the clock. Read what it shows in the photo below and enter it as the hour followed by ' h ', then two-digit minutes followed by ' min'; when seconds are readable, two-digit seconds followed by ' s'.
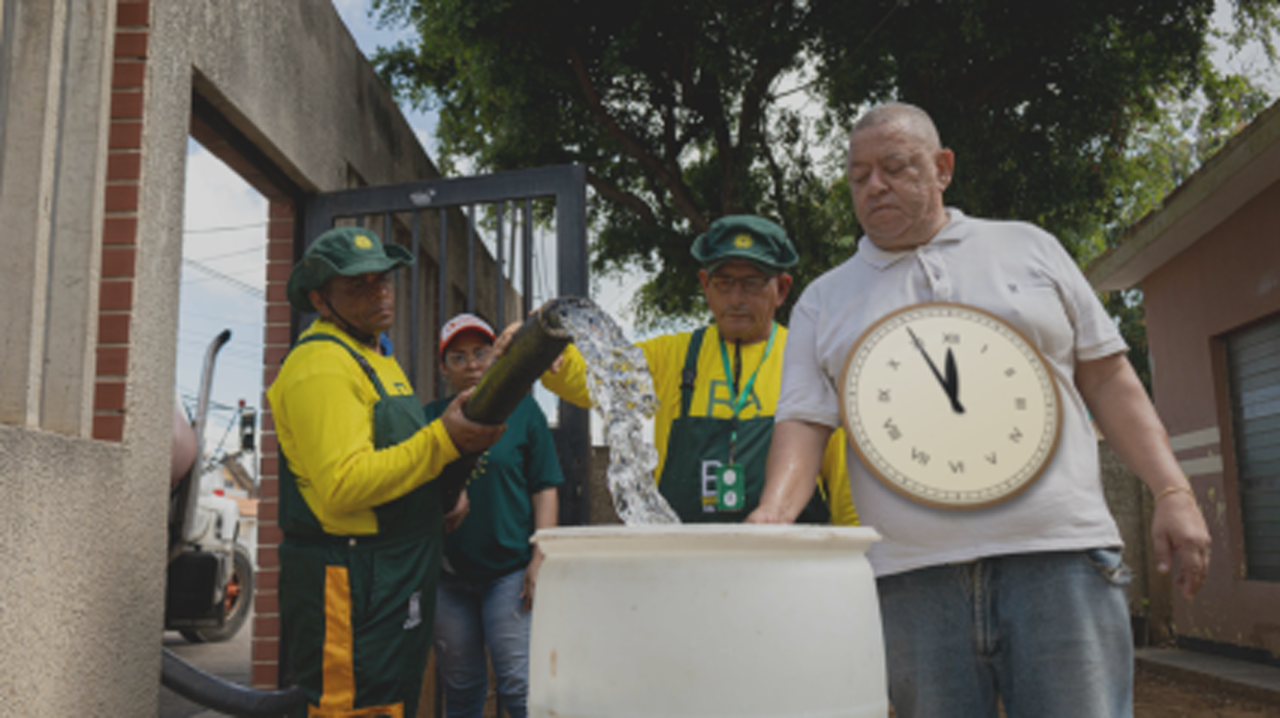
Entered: 11 h 55 min
